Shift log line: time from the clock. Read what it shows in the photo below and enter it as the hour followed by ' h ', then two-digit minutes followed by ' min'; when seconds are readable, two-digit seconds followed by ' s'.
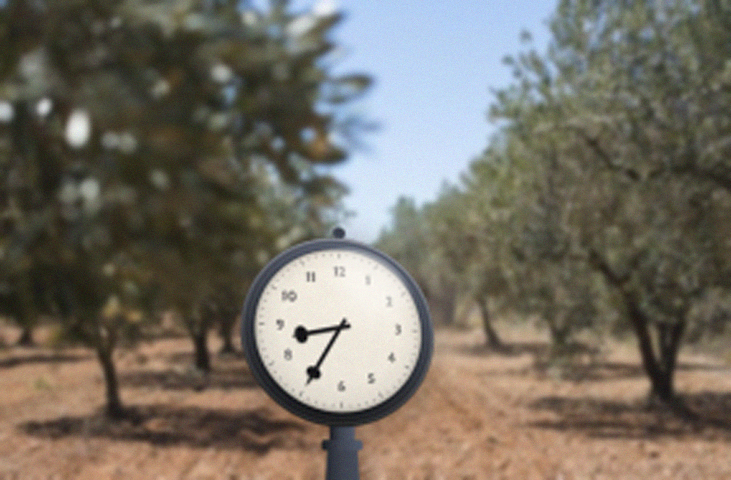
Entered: 8 h 35 min
